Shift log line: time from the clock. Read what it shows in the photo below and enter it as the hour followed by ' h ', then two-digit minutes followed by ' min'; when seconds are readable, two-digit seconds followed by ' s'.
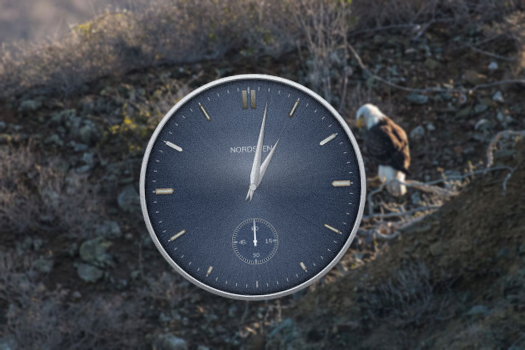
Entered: 1 h 02 min
